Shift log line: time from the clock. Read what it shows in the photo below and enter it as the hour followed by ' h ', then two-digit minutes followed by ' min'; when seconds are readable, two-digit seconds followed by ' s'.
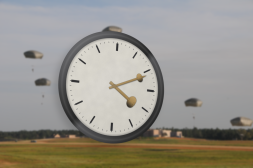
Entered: 4 h 11 min
